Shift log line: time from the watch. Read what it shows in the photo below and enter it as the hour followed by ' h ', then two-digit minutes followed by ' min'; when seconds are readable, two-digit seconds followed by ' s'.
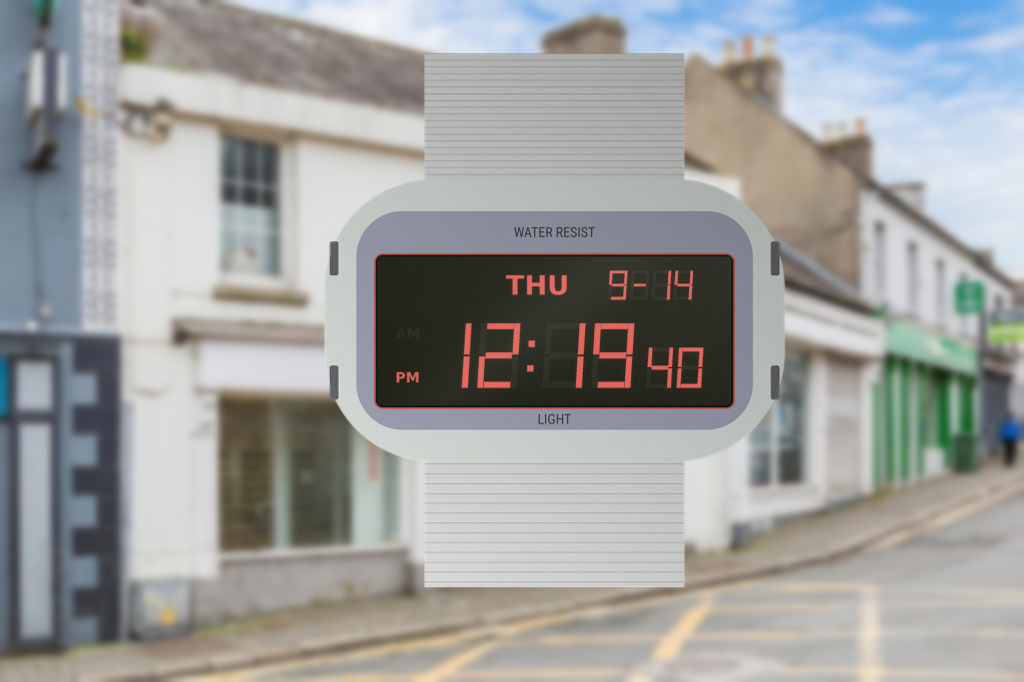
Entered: 12 h 19 min 40 s
